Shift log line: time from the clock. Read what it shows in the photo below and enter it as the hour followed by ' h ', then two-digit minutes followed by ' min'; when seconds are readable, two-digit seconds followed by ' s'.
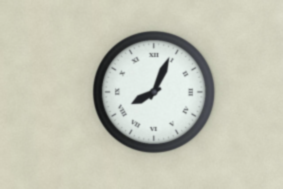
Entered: 8 h 04 min
